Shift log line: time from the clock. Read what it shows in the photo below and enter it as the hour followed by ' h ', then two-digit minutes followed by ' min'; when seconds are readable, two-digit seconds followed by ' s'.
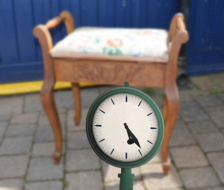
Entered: 5 h 24 min
